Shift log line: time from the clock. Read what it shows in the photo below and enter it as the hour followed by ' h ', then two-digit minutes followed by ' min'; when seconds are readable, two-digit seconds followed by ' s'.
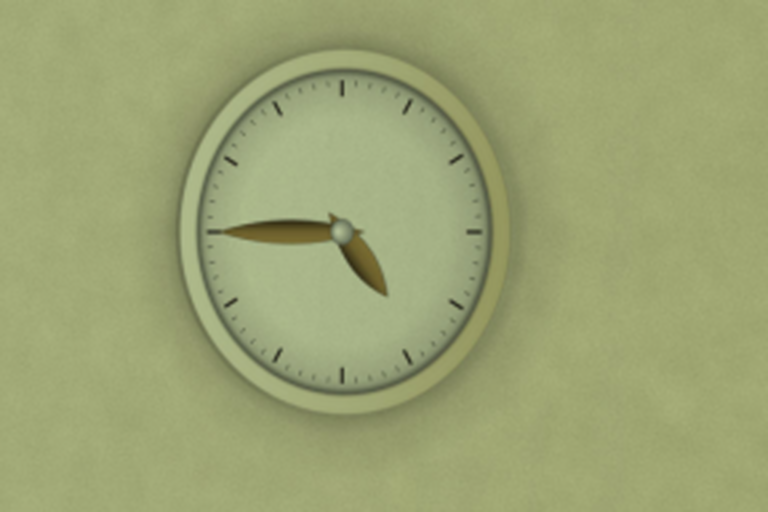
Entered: 4 h 45 min
